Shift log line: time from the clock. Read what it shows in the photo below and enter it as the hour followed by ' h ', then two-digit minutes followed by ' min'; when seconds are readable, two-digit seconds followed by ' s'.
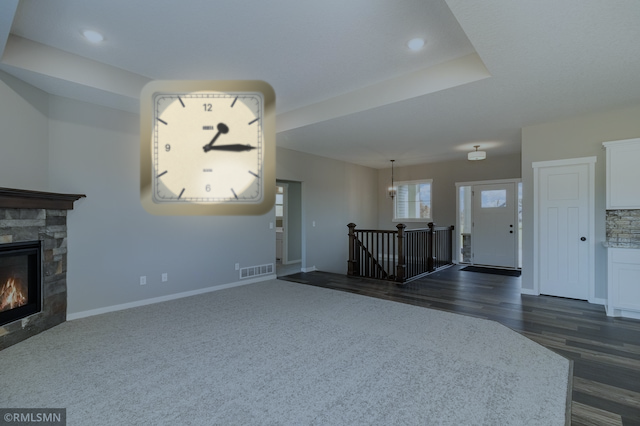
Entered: 1 h 15 min
